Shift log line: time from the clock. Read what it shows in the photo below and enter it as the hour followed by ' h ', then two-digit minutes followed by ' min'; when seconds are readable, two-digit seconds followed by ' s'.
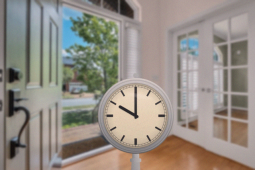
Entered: 10 h 00 min
